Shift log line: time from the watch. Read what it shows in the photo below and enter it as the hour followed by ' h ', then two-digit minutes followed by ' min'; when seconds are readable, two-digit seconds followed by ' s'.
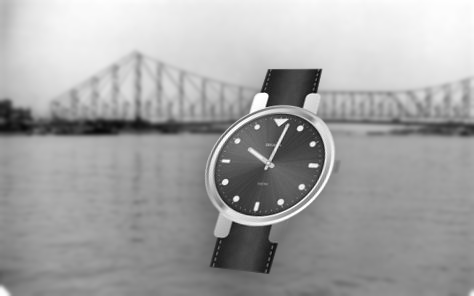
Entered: 10 h 02 min
